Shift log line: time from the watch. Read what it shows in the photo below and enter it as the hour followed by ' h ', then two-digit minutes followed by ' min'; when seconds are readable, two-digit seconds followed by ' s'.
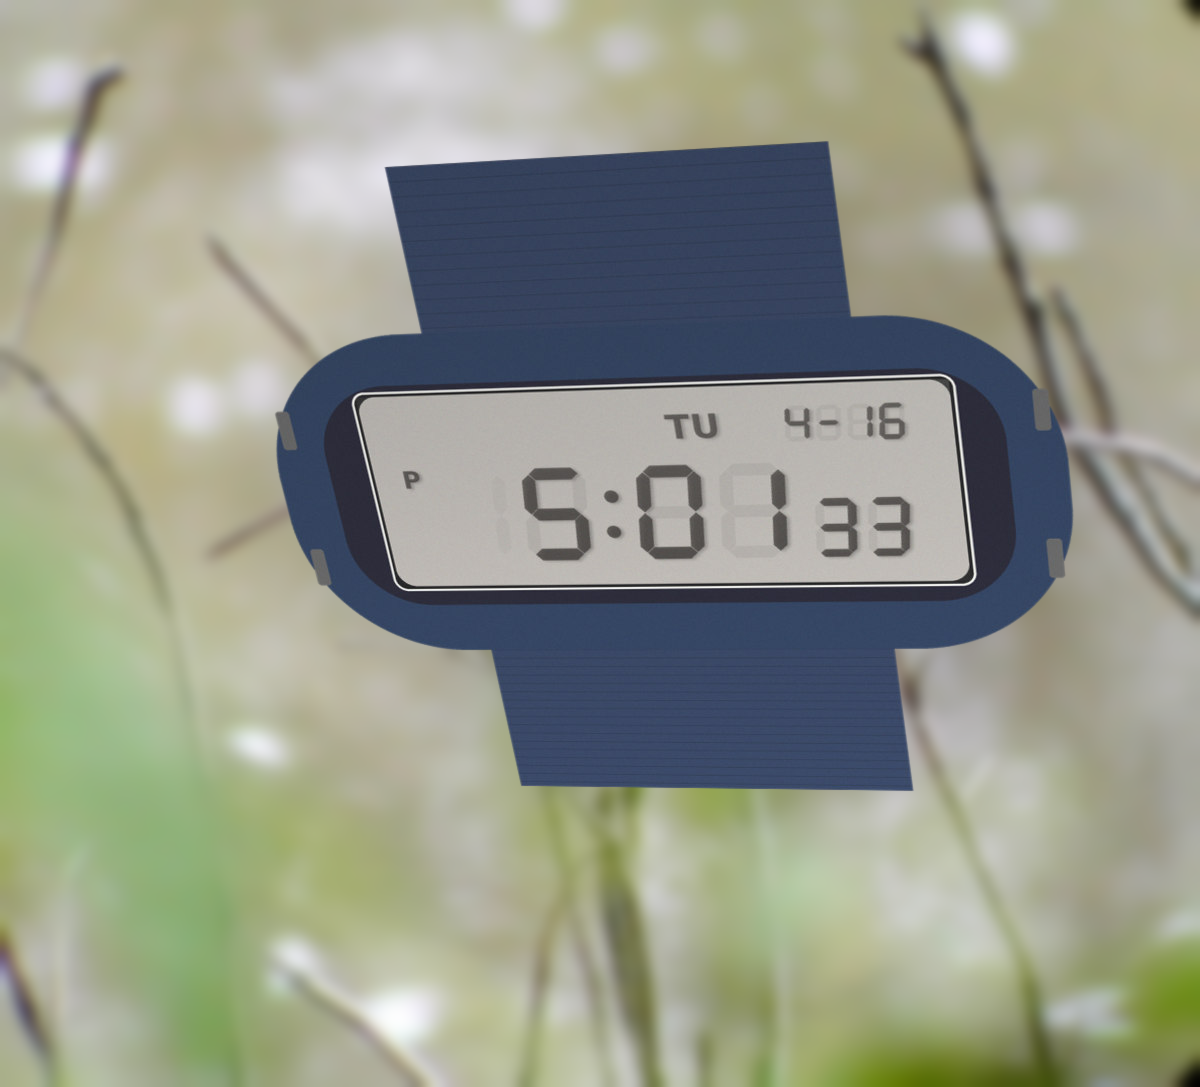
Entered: 5 h 01 min 33 s
